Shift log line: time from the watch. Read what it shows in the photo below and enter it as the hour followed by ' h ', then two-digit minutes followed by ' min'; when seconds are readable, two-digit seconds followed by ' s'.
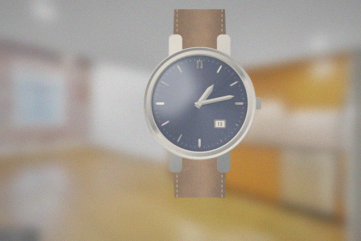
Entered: 1 h 13 min
